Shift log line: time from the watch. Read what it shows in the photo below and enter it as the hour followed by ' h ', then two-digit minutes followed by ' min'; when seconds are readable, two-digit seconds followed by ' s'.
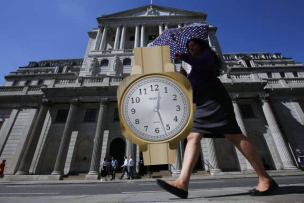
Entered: 12 h 27 min
